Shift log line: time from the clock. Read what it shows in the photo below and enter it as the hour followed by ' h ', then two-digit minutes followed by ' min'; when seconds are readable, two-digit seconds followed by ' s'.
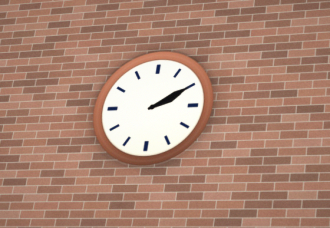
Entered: 2 h 10 min
